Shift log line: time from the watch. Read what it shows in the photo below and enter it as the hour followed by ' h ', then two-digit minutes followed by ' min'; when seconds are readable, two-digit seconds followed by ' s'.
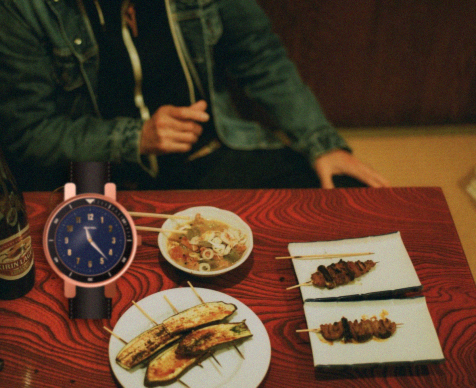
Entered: 11 h 23 min
